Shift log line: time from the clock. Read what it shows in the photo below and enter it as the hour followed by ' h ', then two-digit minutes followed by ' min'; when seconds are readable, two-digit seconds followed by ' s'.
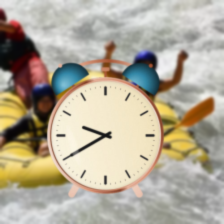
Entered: 9 h 40 min
